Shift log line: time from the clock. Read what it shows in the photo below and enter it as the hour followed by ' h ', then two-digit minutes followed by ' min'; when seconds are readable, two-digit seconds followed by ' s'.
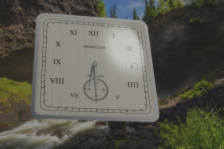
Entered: 6 h 30 min
